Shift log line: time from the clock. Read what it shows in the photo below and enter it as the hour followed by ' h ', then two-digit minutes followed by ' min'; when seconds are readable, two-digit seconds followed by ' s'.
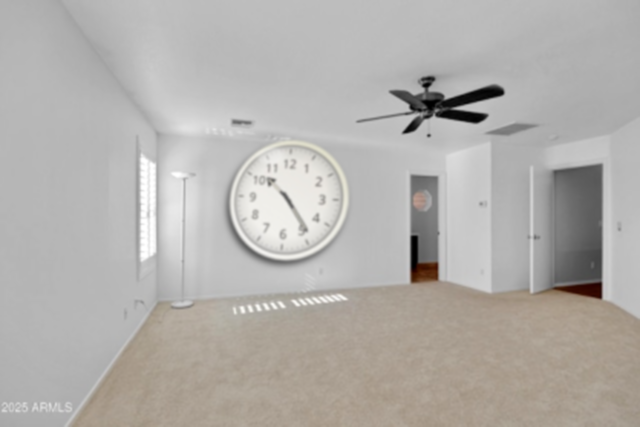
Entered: 10 h 24 min
